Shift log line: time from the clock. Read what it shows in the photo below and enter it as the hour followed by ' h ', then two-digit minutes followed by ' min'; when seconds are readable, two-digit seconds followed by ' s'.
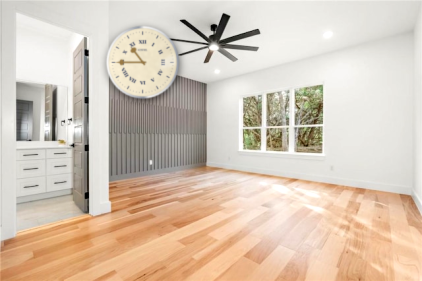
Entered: 10 h 45 min
